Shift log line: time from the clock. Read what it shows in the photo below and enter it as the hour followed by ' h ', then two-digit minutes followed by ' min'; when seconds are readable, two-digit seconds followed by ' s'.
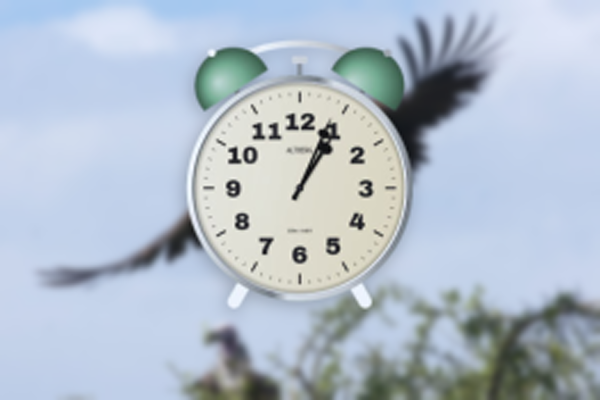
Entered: 1 h 04 min
